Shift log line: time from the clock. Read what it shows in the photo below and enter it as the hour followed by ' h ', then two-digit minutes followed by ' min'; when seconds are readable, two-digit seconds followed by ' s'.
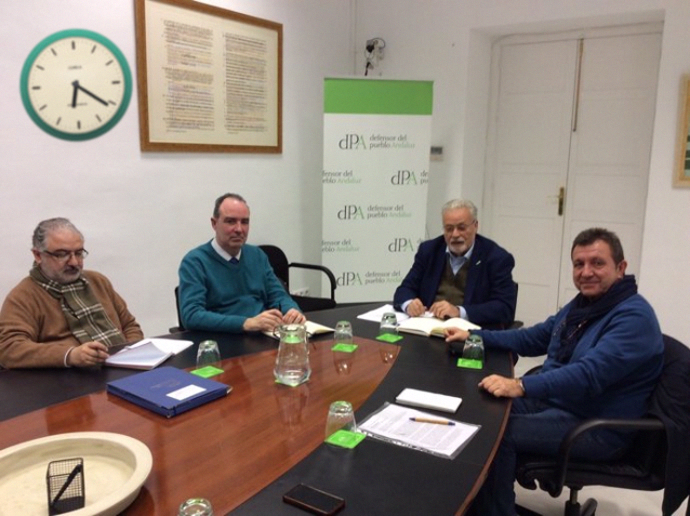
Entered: 6 h 21 min
